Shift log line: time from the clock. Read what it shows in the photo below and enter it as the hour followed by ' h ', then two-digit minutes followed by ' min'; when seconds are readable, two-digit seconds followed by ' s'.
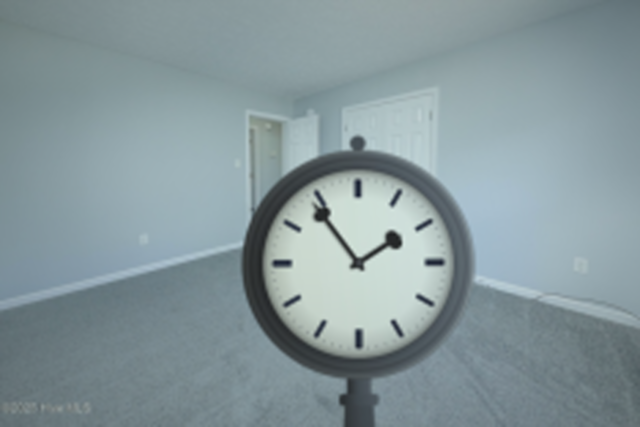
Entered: 1 h 54 min
